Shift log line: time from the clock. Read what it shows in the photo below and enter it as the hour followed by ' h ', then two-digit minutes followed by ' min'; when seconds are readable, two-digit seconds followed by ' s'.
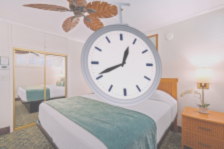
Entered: 12 h 41 min
